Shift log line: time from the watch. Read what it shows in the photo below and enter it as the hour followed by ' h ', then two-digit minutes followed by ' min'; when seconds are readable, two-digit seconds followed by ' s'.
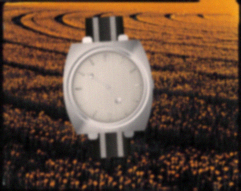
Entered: 4 h 51 min
